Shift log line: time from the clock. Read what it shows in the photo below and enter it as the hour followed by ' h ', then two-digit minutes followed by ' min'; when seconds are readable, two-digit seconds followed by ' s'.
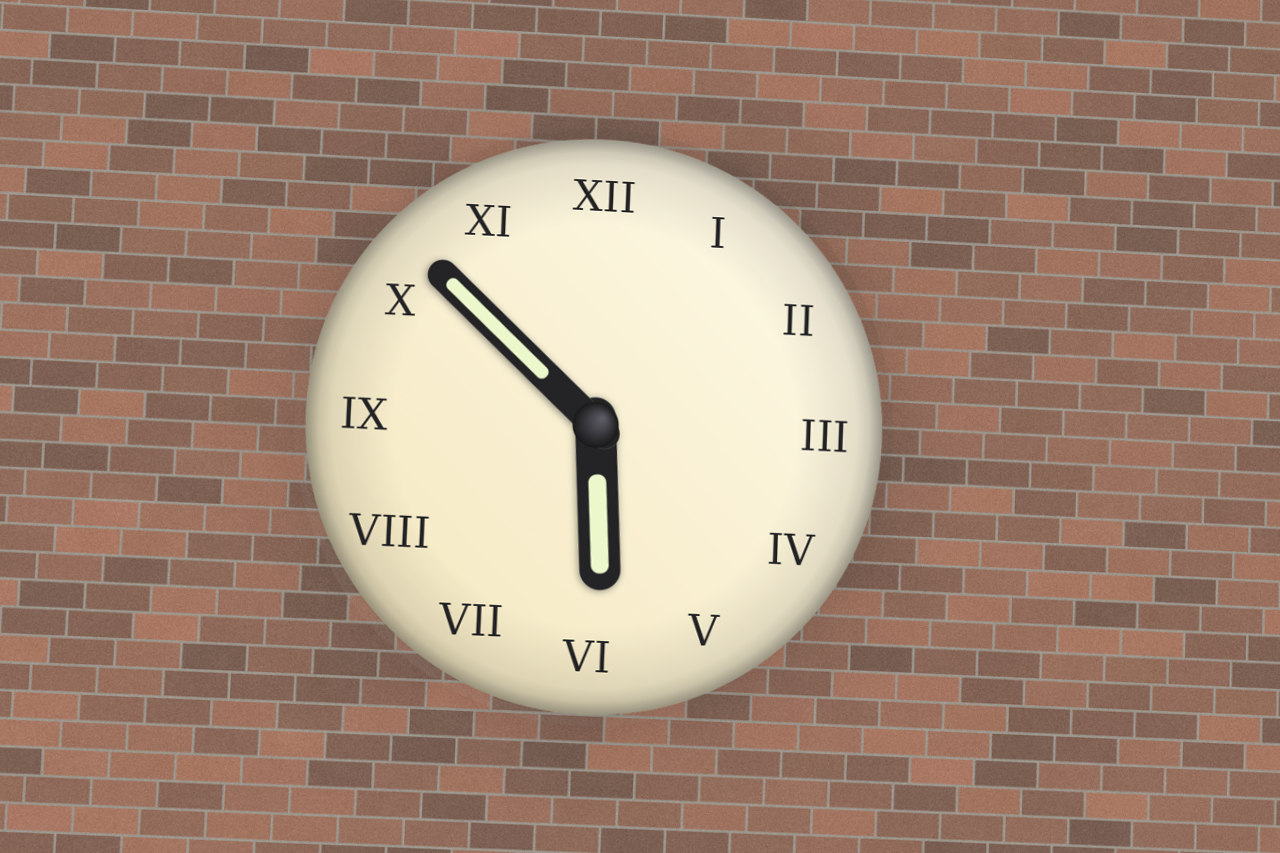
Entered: 5 h 52 min
